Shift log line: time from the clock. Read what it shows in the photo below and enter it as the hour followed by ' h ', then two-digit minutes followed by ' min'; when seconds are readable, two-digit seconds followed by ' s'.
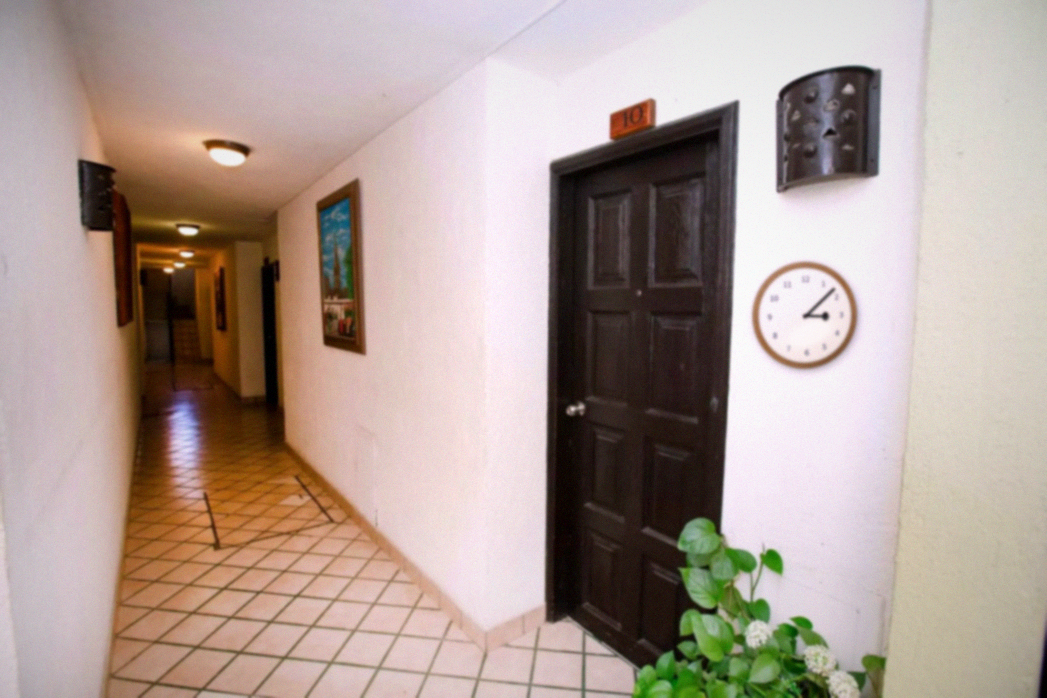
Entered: 3 h 08 min
